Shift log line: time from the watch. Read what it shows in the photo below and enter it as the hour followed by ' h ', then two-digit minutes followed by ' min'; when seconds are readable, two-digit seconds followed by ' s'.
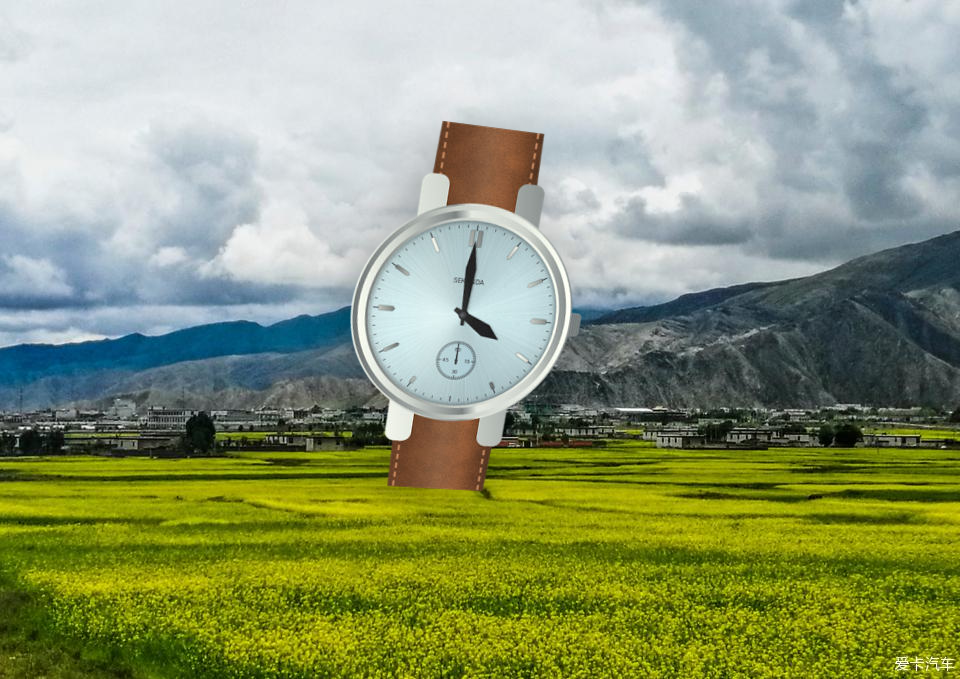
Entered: 4 h 00 min
